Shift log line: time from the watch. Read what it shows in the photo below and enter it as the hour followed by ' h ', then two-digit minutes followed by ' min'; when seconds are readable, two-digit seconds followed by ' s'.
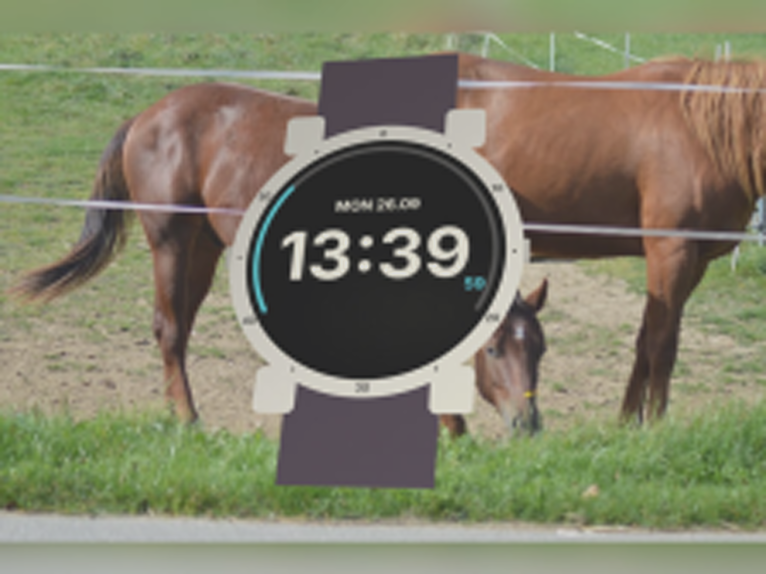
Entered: 13 h 39 min
